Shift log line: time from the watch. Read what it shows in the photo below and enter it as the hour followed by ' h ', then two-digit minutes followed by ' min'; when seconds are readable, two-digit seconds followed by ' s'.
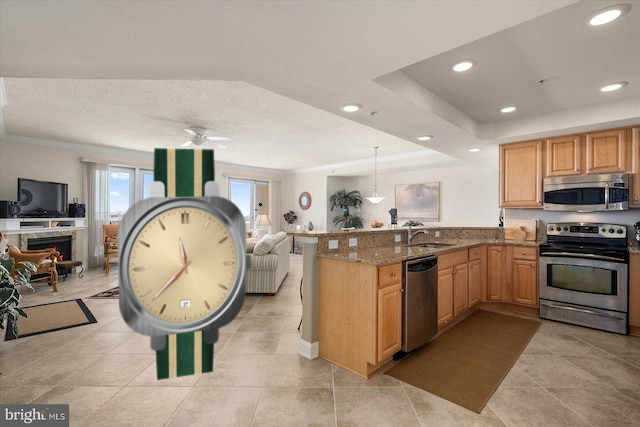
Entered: 11 h 38 min
